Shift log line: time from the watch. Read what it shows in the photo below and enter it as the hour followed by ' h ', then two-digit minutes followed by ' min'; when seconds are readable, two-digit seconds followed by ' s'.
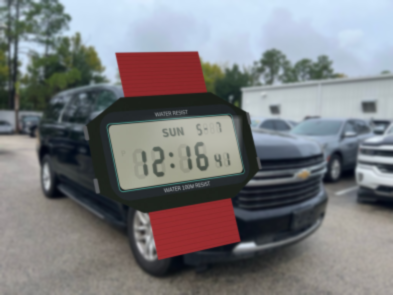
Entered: 12 h 16 min 41 s
